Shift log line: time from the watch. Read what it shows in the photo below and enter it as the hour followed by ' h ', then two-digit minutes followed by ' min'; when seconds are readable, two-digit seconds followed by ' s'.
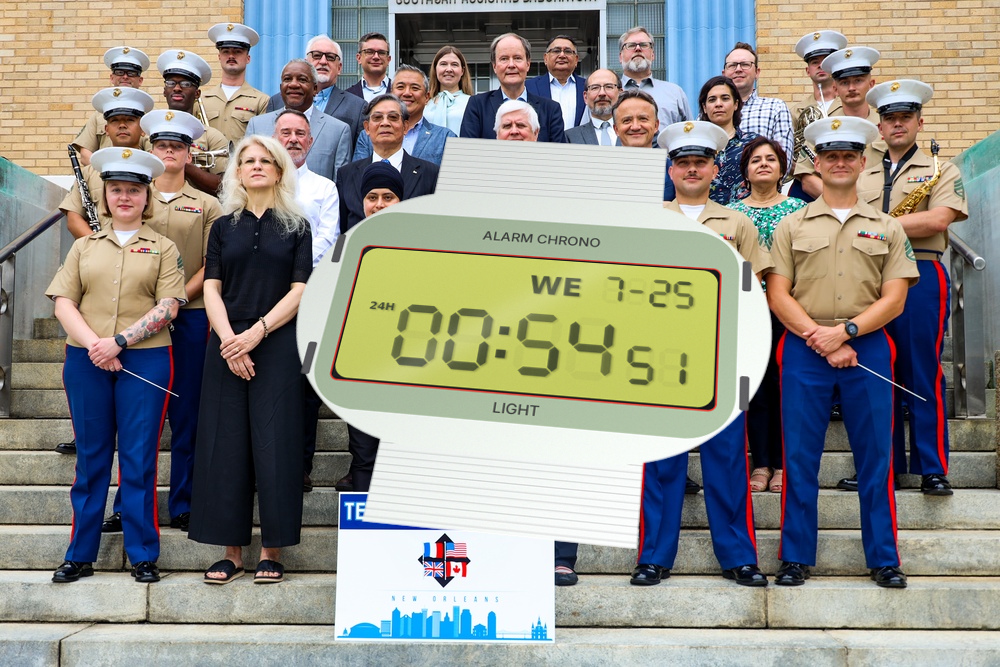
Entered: 0 h 54 min 51 s
